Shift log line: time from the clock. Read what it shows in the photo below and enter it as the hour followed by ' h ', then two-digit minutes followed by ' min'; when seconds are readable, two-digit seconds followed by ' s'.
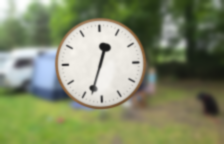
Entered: 12 h 33 min
